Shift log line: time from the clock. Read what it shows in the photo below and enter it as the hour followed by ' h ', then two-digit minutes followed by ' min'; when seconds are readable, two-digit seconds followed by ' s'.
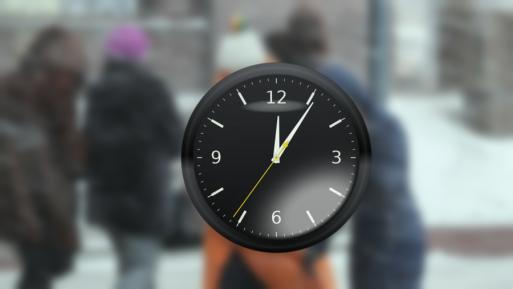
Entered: 12 h 05 min 36 s
